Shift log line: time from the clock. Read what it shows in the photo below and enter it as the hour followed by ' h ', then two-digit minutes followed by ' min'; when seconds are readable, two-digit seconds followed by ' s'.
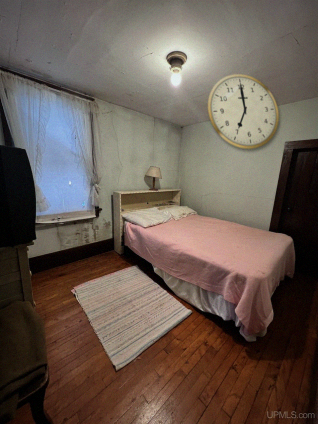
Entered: 7 h 00 min
